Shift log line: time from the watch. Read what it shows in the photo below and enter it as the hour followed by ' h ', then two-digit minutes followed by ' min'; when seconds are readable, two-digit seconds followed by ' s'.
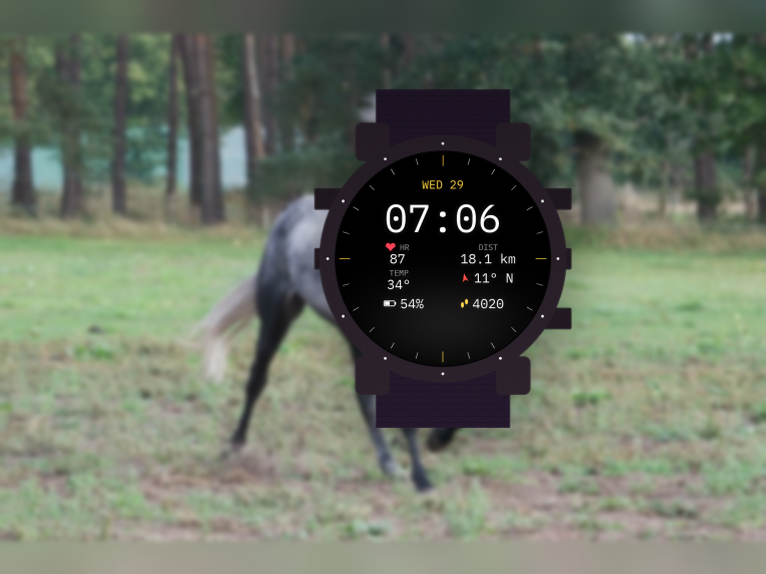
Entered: 7 h 06 min
